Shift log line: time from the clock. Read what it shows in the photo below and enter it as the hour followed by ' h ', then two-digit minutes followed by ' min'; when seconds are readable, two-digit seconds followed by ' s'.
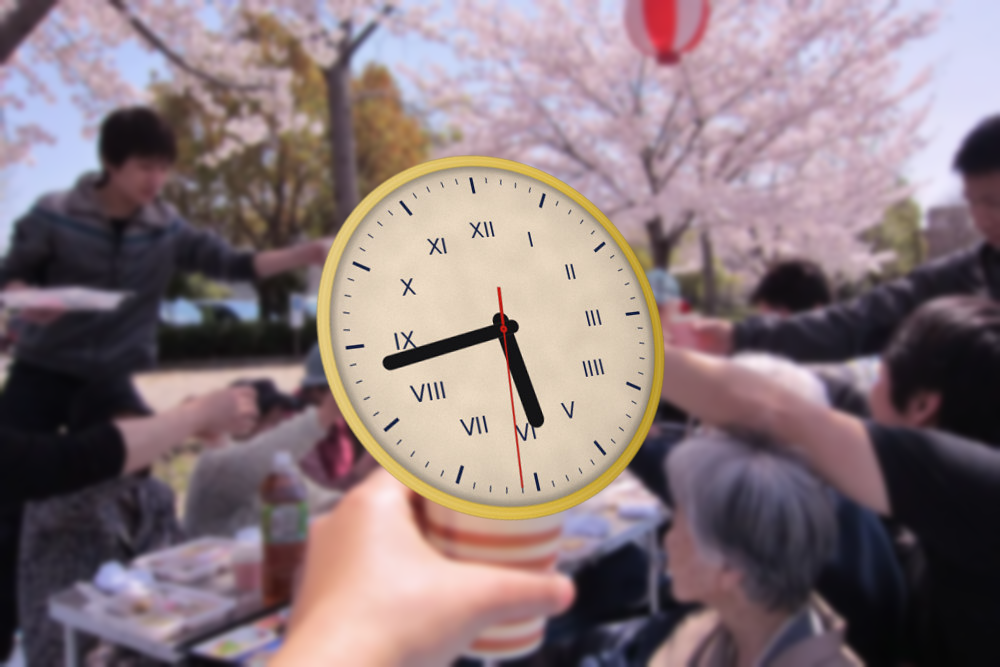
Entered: 5 h 43 min 31 s
